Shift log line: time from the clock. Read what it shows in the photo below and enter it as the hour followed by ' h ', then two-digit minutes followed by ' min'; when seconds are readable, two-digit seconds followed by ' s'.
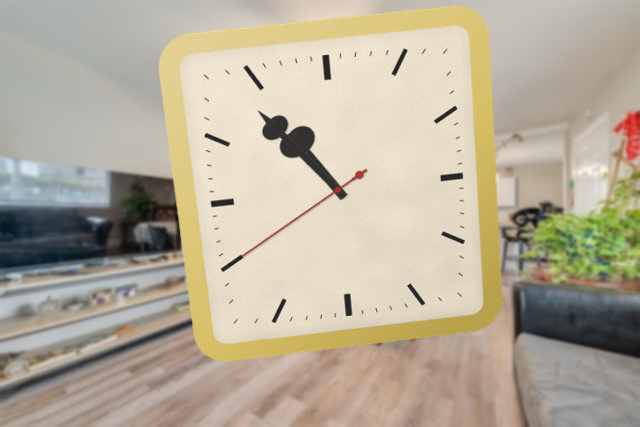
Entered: 10 h 53 min 40 s
